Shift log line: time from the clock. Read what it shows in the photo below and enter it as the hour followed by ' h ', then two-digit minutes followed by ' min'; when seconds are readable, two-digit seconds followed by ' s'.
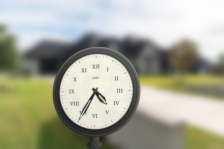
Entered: 4 h 35 min
